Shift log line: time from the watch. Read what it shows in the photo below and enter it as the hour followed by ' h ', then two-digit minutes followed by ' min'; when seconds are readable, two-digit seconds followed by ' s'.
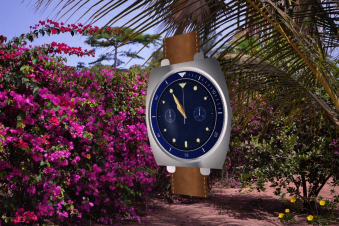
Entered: 10 h 55 min
